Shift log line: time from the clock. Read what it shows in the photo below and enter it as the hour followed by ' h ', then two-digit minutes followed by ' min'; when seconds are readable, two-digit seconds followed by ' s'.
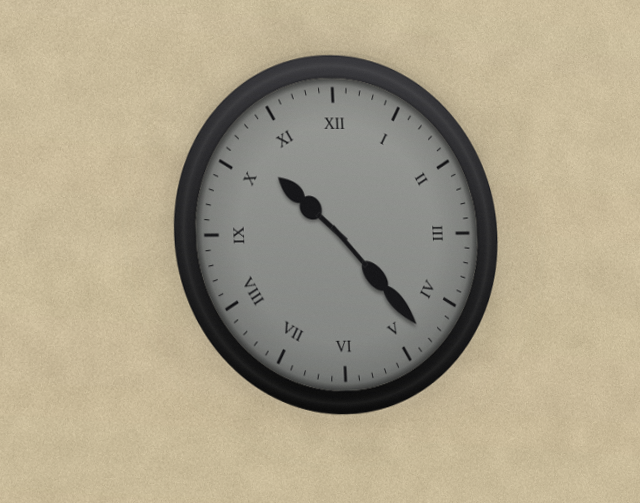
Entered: 10 h 23 min
